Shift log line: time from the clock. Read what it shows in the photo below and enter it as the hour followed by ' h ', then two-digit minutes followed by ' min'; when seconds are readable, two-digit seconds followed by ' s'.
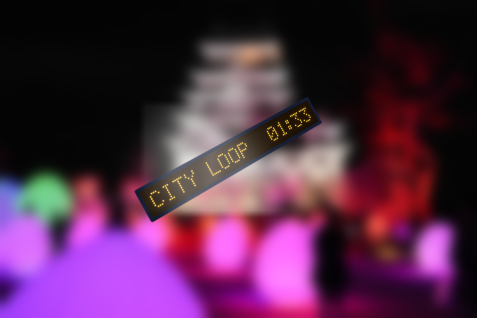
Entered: 1 h 33 min
